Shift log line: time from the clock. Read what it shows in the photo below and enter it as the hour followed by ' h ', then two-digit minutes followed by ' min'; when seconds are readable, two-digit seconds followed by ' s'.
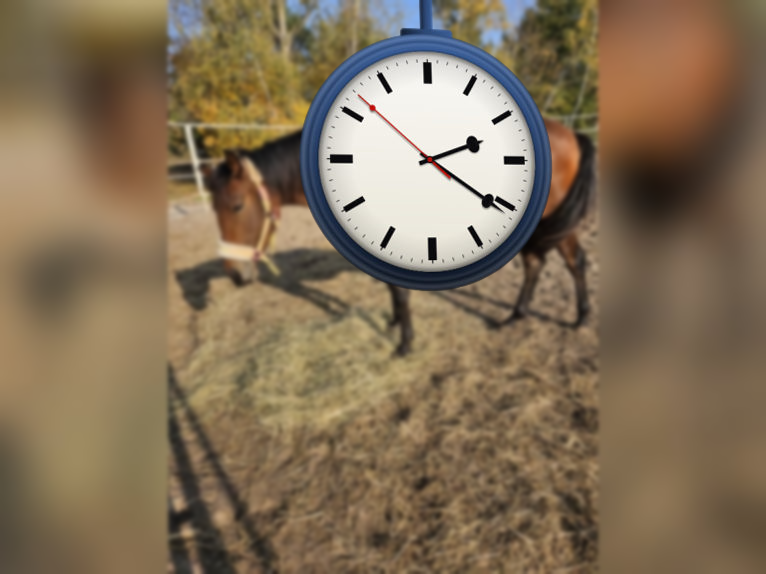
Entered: 2 h 20 min 52 s
